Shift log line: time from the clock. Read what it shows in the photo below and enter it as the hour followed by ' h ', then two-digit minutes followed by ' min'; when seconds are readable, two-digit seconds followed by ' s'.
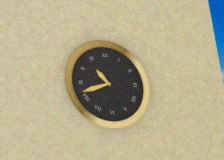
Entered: 10 h 42 min
